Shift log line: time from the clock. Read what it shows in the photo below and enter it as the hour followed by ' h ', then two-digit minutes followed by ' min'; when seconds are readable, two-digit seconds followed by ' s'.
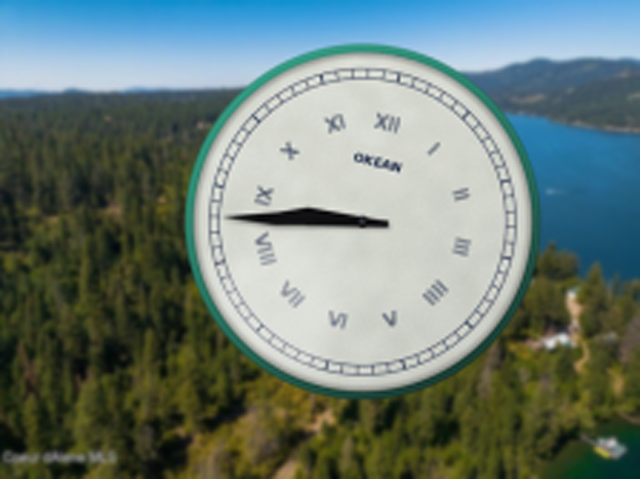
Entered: 8 h 43 min
